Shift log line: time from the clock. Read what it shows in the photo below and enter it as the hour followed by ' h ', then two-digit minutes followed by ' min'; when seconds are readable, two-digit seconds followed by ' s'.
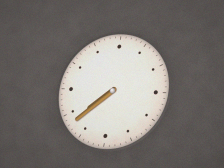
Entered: 7 h 38 min
